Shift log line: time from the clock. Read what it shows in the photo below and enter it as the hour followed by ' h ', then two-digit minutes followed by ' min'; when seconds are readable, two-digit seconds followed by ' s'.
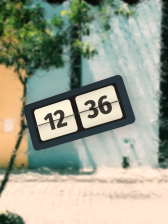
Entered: 12 h 36 min
